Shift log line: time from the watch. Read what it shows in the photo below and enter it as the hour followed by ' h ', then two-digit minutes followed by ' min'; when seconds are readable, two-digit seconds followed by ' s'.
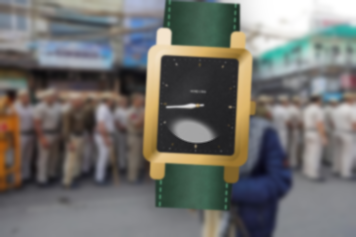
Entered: 8 h 44 min
